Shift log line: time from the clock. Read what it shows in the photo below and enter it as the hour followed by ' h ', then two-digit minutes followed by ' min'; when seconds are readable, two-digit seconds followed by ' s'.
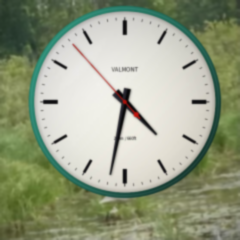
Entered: 4 h 31 min 53 s
